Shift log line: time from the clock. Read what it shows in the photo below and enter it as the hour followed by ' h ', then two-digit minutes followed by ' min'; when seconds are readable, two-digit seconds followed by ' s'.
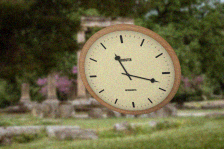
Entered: 11 h 18 min
